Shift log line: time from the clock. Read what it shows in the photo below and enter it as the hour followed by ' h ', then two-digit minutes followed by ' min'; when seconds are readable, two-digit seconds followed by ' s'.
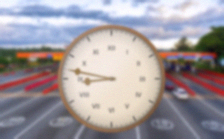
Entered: 8 h 47 min
